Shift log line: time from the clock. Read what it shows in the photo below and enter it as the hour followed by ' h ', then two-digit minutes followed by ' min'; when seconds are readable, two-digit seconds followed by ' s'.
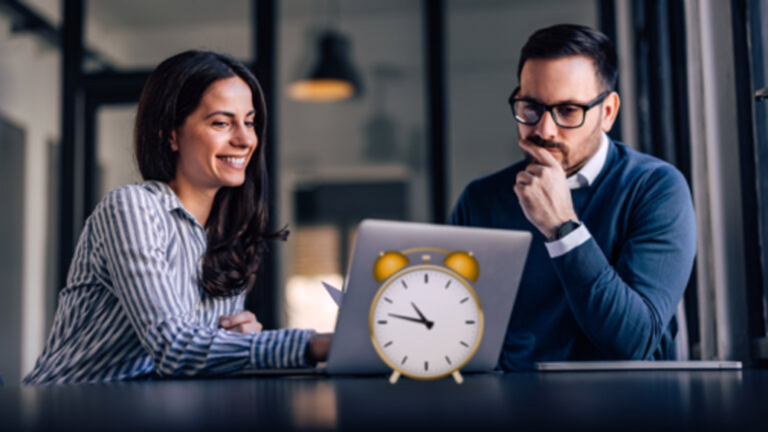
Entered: 10 h 47 min
